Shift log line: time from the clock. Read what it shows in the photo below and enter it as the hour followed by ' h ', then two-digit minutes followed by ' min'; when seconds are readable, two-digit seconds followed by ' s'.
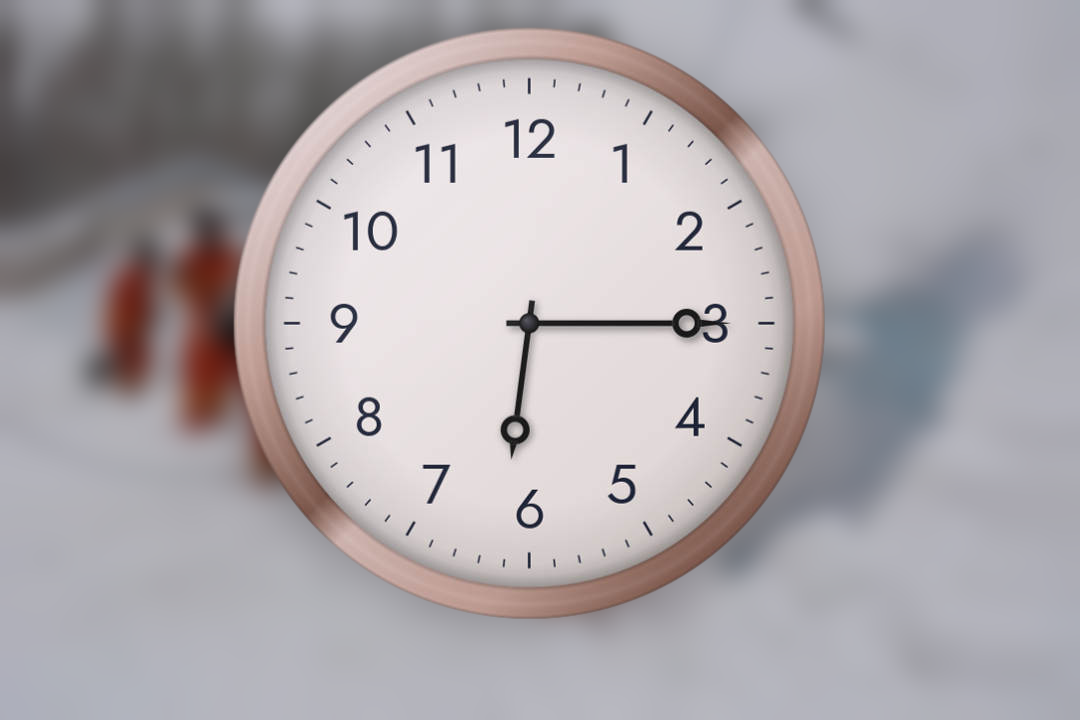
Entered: 6 h 15 min
